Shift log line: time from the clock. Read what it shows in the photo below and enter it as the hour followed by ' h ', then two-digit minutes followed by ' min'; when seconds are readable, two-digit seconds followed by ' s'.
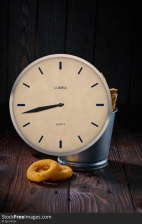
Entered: 8 h 43 min
